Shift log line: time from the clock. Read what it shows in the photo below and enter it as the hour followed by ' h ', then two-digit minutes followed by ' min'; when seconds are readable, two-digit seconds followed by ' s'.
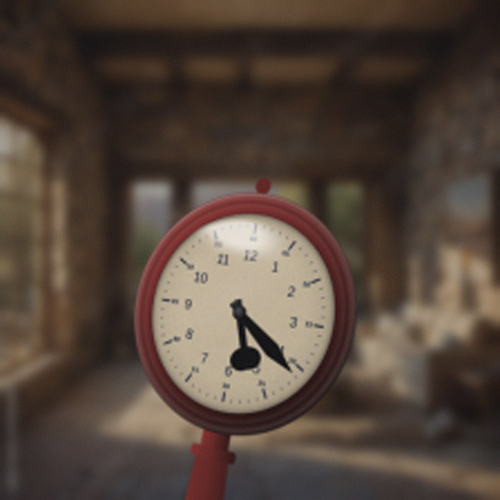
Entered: 5 h 21 min
